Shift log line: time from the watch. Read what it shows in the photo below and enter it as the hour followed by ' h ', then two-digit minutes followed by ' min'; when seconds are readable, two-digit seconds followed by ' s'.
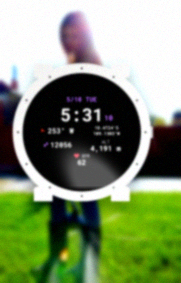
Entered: 5 h 31 min
